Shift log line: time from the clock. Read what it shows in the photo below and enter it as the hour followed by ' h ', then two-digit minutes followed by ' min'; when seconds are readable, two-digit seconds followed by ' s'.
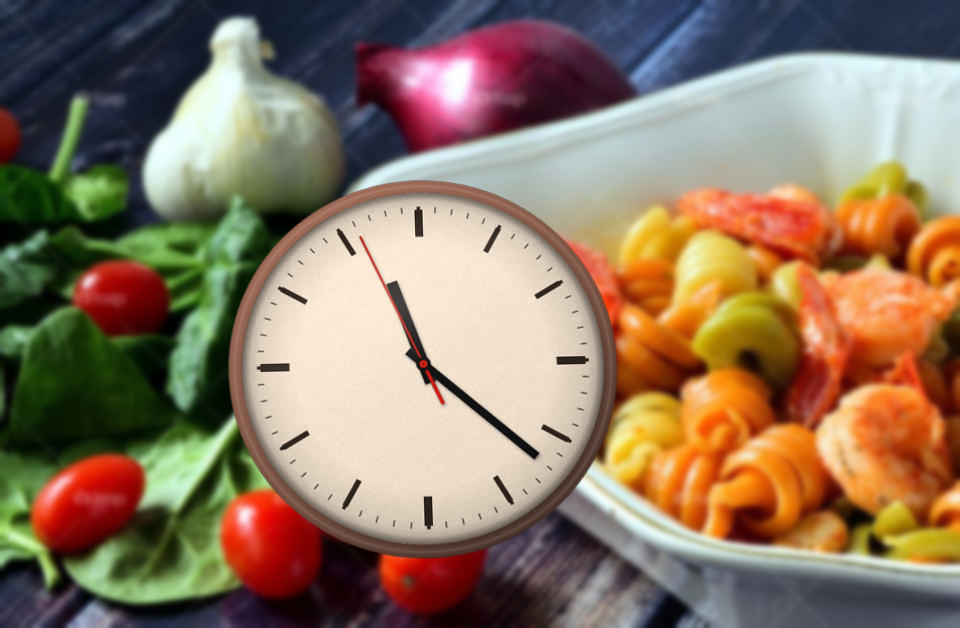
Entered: 11 h 21 min 56 s
